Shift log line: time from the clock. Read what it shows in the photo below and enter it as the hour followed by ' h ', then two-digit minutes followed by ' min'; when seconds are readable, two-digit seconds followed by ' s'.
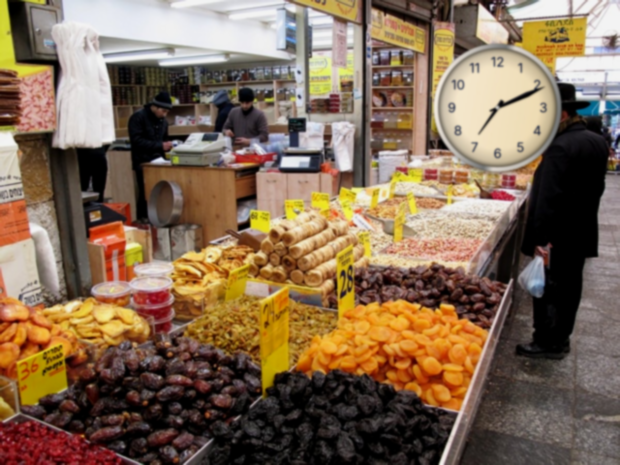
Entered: 7 h 11 min
